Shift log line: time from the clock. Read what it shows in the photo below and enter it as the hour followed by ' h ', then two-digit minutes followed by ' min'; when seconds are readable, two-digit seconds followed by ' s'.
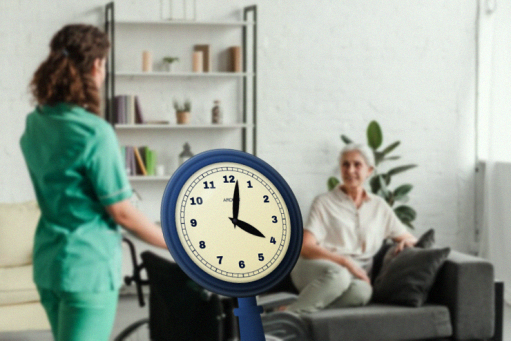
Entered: 4 h 02 min
